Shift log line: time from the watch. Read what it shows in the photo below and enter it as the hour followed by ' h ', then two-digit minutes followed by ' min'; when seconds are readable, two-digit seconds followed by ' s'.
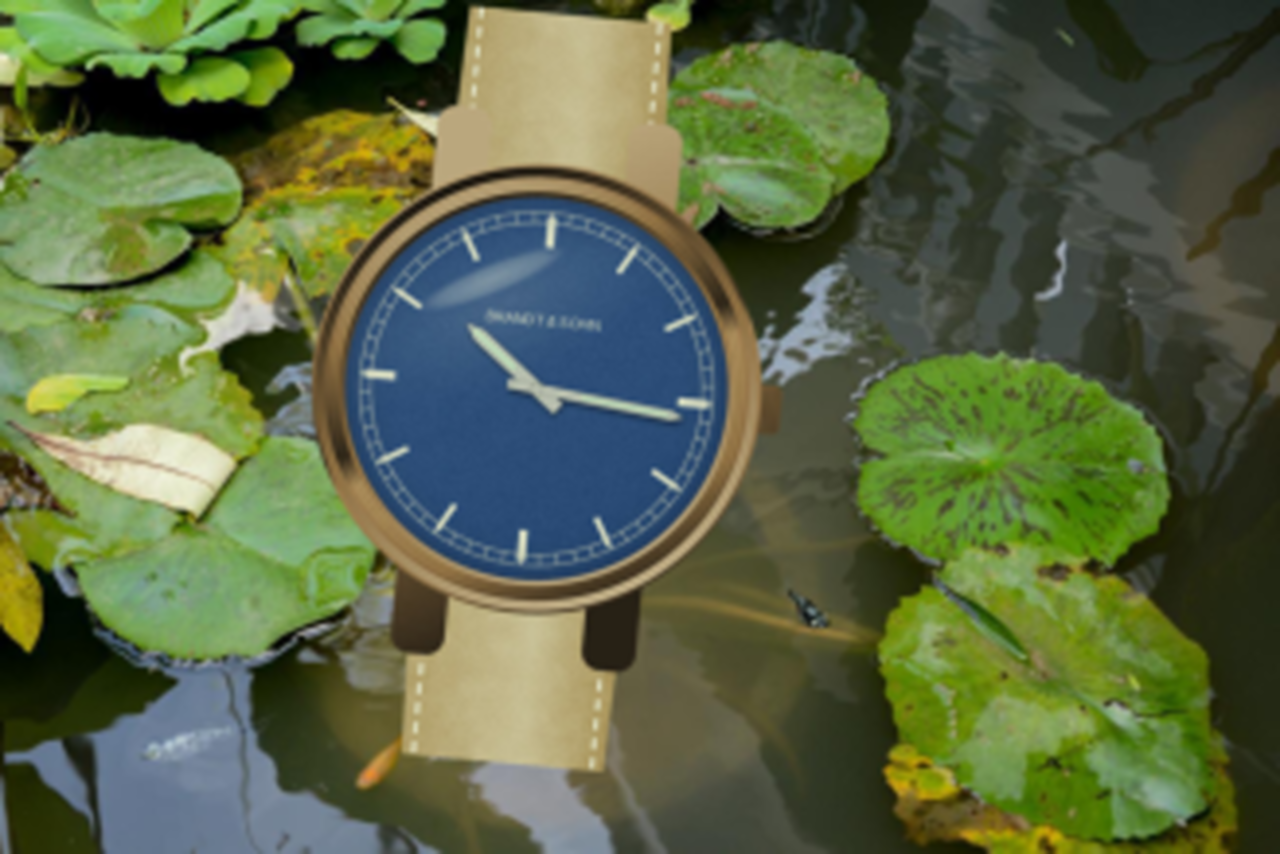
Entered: 10 h 16 min
